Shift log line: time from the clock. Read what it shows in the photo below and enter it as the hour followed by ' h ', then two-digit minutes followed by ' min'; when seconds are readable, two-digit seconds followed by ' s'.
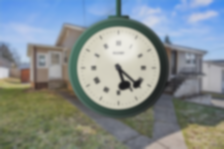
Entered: 5 h 22 min
